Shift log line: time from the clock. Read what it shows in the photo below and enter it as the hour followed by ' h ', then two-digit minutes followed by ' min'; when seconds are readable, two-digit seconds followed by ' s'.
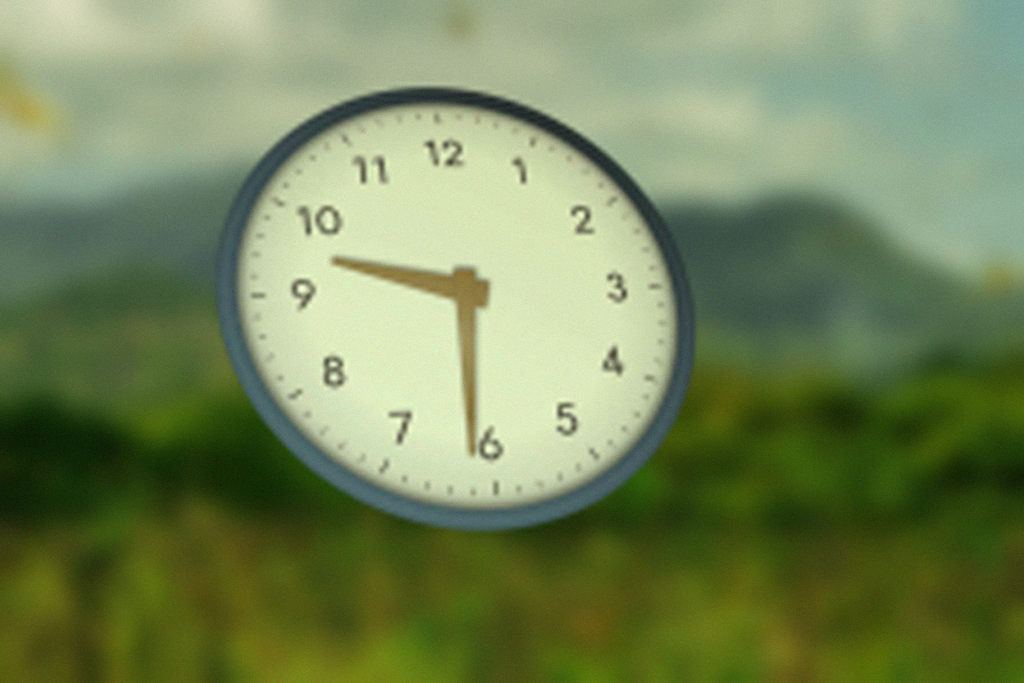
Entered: 9 h 31 min
